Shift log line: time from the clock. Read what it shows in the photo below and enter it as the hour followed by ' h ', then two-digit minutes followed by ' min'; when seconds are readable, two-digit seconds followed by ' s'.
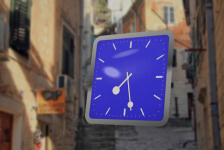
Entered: 7 h 28 min
